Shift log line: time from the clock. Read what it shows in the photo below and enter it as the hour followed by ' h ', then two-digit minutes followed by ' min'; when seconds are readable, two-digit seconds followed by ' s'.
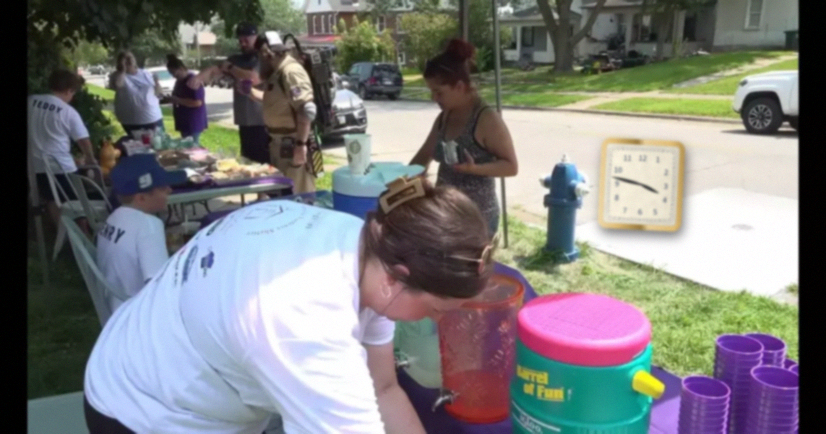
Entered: 3 h 47 min
